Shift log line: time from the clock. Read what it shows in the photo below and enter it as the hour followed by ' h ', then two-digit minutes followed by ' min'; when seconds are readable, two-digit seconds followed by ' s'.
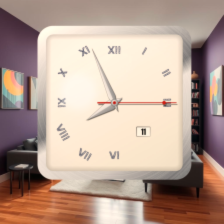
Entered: 7 h 56 min 15 s
